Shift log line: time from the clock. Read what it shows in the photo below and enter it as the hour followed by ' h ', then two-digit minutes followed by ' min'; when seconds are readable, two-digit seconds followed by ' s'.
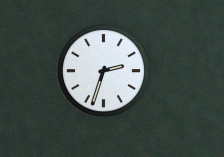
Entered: 2 h 33 min
